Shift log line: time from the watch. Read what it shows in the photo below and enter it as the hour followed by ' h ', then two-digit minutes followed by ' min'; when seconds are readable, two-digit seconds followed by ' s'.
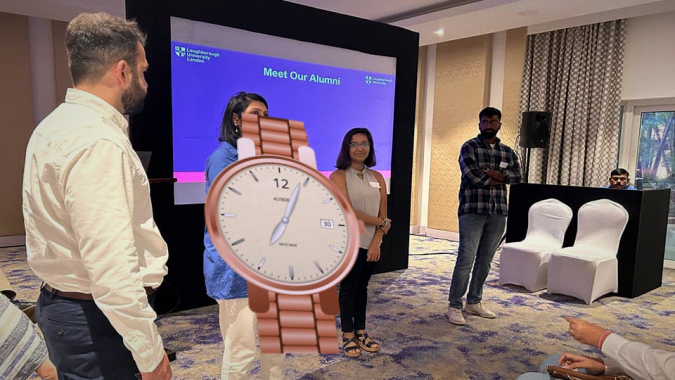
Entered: 7 h 04 min
